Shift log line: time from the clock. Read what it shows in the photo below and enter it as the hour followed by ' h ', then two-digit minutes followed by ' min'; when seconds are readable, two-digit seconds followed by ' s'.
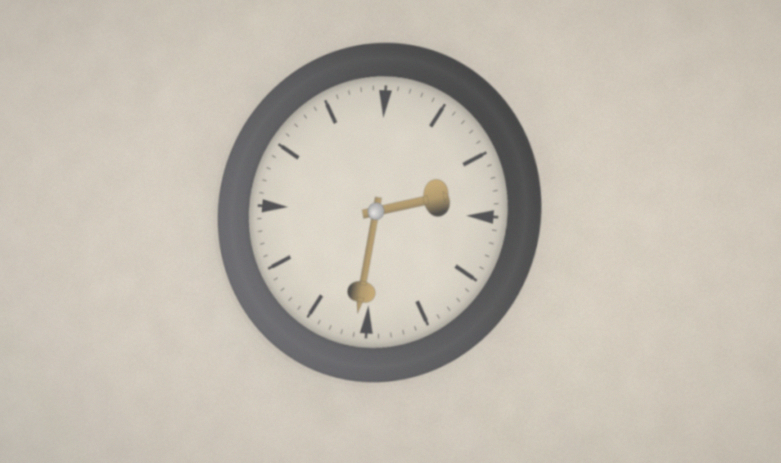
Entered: 2 h 31 min
